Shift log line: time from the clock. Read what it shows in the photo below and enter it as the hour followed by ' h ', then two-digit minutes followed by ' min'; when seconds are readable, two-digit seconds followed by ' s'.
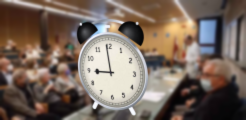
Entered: 8 h 59 min
